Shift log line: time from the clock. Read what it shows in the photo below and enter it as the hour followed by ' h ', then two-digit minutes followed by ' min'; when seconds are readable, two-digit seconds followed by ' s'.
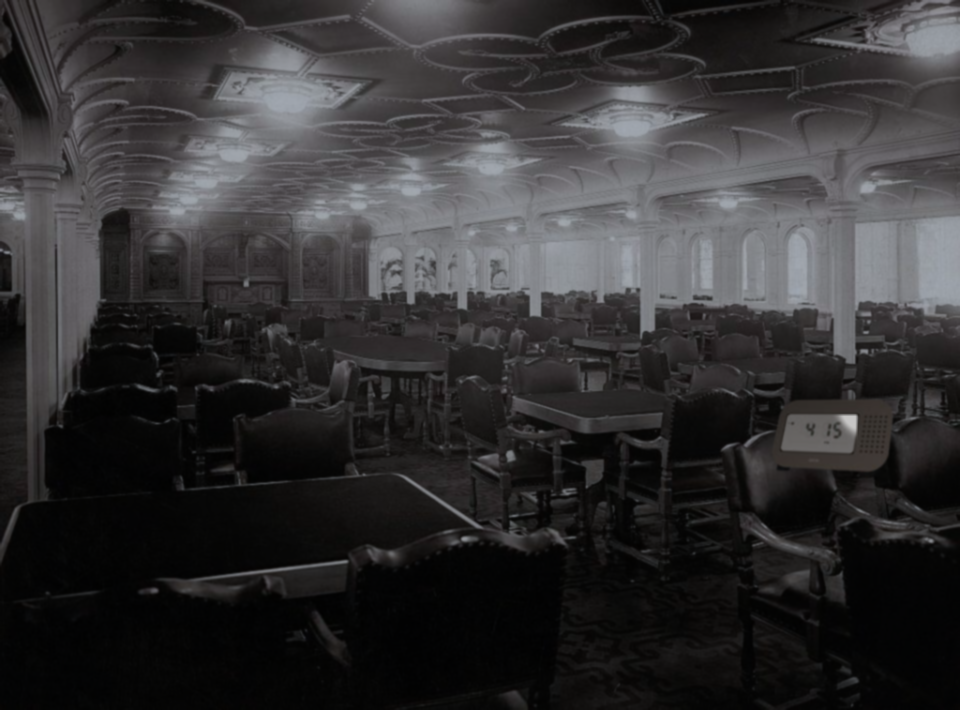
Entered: 4 h 15 min
